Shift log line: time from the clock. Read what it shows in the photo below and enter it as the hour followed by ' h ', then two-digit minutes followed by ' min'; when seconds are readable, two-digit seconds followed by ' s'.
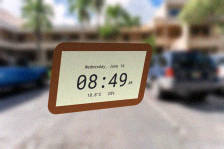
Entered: 8 h 49 min
